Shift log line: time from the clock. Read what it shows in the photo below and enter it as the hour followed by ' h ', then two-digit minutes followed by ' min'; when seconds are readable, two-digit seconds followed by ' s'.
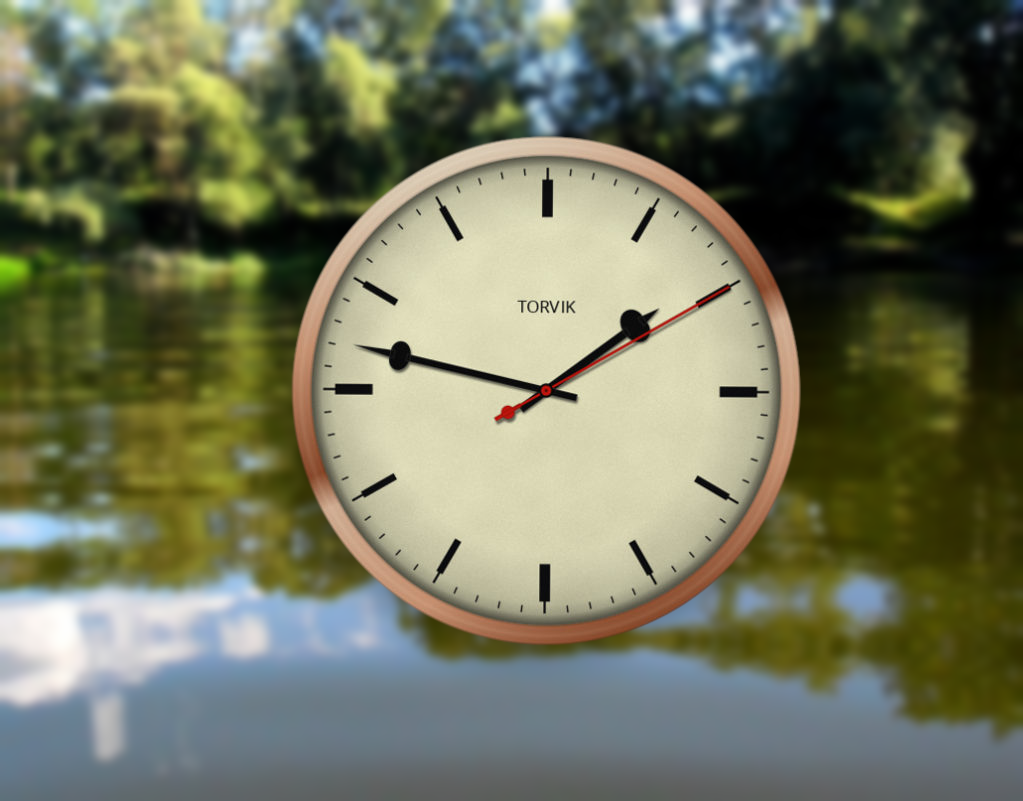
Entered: 1 h 47 min 10 s
